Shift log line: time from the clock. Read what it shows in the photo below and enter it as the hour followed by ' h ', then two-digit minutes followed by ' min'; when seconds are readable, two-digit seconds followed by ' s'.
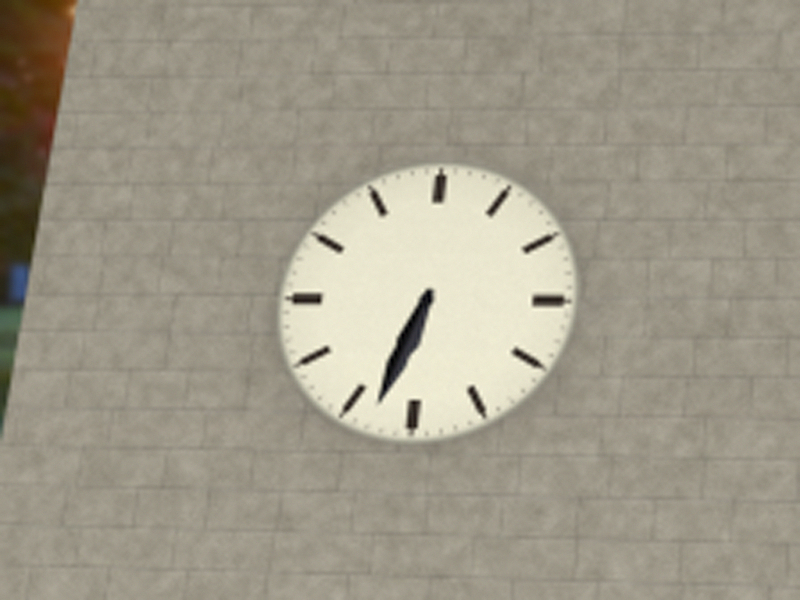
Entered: 6 h 33 min
